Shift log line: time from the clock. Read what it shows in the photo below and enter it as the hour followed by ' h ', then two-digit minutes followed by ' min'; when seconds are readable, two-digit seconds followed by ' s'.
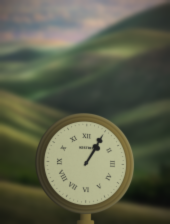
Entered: 1 h 05 min
